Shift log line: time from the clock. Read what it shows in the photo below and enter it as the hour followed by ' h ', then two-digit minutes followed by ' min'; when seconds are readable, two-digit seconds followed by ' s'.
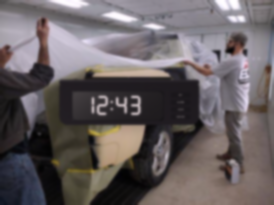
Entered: 12 h 43 min
